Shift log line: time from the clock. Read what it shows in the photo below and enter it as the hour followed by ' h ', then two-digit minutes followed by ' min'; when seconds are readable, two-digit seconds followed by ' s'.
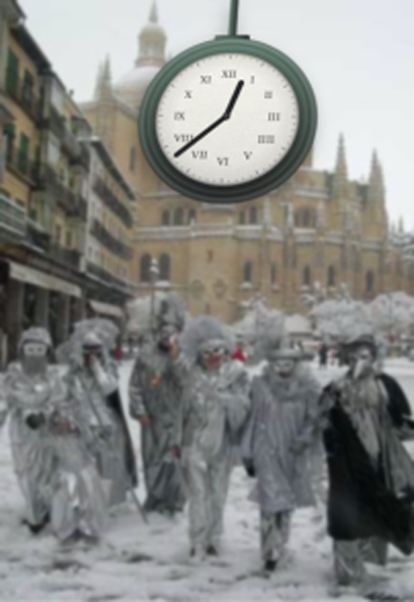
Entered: 12 h 38 min
